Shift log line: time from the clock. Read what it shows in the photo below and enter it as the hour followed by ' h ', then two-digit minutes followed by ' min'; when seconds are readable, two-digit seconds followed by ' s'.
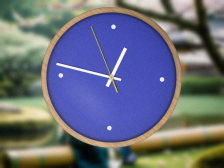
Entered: 12 h 46 min 56 s
